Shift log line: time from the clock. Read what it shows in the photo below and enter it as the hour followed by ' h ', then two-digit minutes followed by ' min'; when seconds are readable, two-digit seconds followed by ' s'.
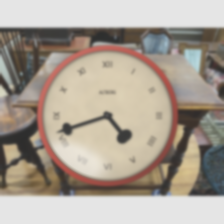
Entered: 4 h 42 min
